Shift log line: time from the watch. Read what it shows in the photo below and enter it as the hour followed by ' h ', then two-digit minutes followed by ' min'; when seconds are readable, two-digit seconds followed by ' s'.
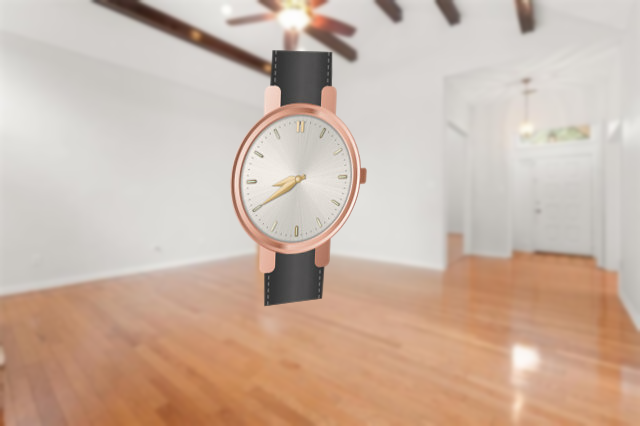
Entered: 8 h 40 min
